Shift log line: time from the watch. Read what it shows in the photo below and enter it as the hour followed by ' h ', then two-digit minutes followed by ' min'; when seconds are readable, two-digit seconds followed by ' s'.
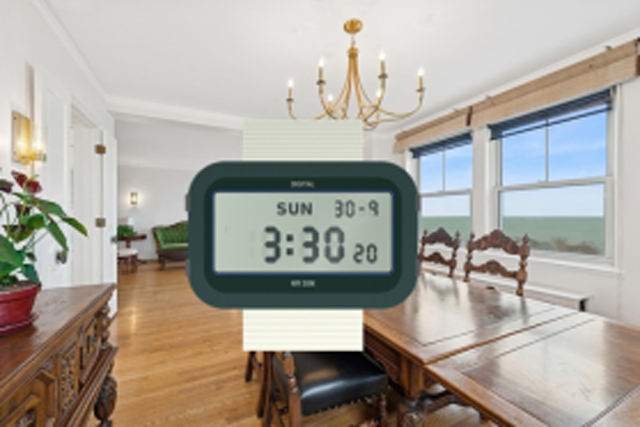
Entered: 3 h 30 min 20 s
